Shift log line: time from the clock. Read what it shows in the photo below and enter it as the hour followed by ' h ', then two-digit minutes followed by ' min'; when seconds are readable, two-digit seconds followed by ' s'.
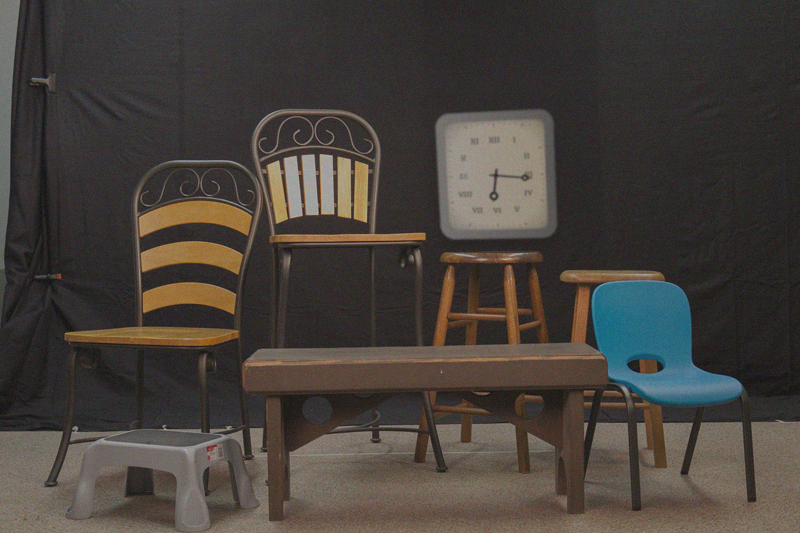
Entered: 6 h 16 min
